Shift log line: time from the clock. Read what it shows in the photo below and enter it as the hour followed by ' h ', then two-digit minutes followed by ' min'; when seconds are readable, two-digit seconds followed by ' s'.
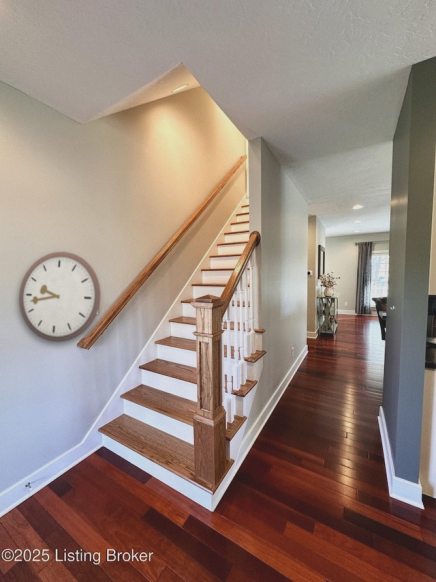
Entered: 9 h 43 min
